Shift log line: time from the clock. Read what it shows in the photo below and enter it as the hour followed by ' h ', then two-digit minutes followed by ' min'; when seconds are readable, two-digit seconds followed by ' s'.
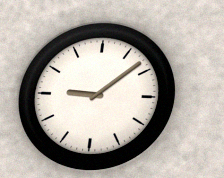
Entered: 9 h 08 min
